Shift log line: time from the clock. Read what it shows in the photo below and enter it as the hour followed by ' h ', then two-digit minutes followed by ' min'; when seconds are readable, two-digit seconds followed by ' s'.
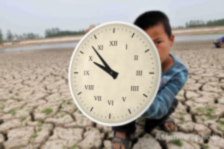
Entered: 9 h 53 min
